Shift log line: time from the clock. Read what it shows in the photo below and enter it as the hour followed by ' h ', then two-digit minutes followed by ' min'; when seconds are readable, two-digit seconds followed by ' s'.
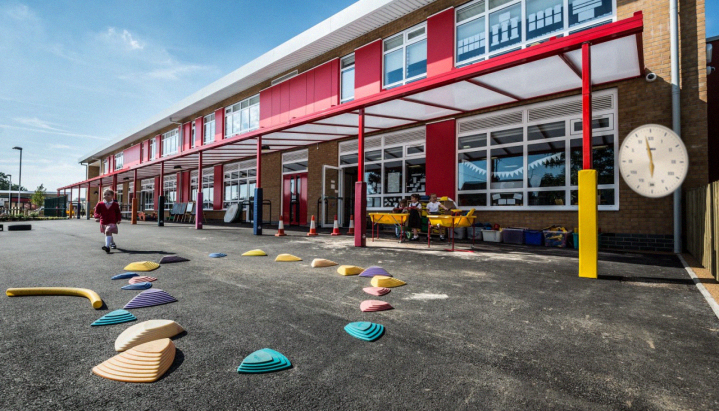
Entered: 5 h 58 min
